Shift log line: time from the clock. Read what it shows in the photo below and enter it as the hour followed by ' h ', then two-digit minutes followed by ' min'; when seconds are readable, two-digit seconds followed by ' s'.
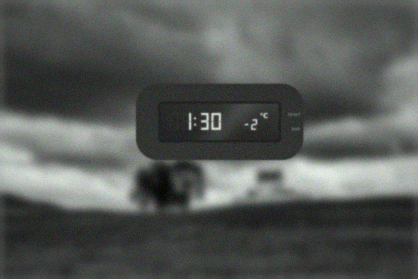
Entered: 1 h 30 min
